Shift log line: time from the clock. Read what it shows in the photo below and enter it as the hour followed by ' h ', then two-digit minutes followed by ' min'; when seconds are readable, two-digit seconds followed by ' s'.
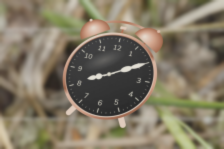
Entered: 8 h 10 min
